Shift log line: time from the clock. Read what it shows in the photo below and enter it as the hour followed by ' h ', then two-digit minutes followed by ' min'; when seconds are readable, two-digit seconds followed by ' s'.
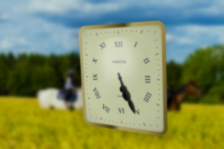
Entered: 5 h 26 min
